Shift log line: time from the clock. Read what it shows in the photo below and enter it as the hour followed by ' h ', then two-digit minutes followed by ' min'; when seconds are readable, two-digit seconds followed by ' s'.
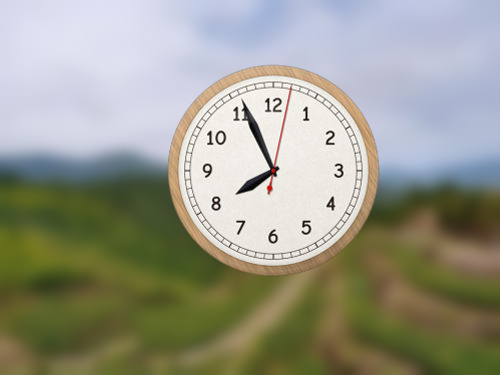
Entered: 7 h 56 min 02 s
